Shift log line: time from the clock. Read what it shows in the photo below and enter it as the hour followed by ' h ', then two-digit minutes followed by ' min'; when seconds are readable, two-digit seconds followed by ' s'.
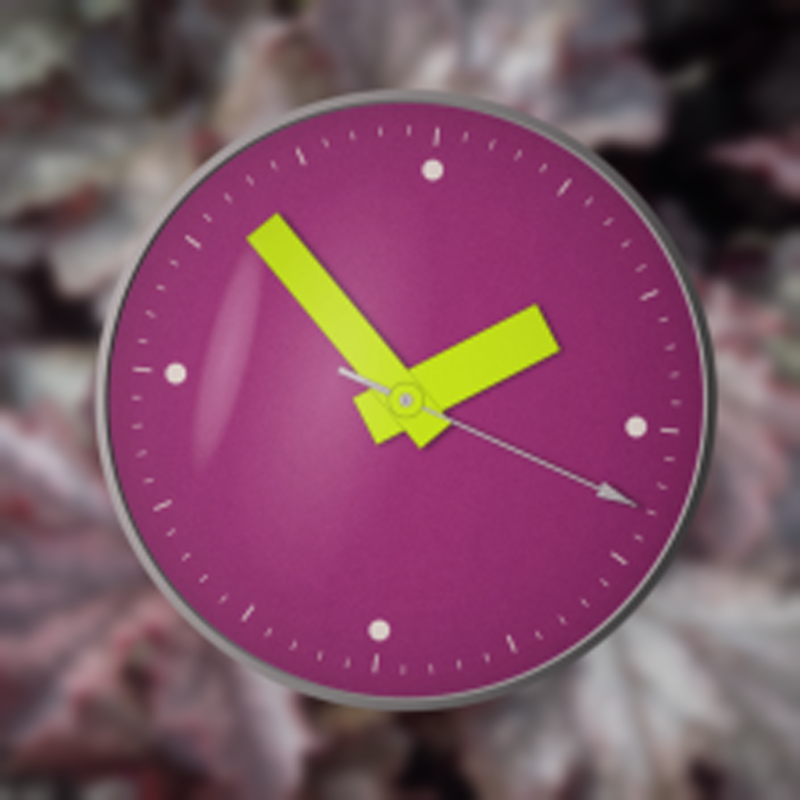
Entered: 1 h 52 min 18 s
